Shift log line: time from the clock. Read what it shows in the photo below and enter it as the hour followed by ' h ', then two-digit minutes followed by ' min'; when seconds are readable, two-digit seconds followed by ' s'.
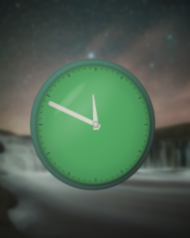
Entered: 11 h 49 min
